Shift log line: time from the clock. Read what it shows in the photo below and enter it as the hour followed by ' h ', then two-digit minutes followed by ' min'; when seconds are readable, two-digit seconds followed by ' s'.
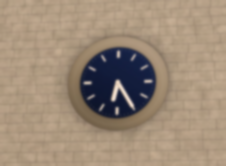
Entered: 6 h 25 min
